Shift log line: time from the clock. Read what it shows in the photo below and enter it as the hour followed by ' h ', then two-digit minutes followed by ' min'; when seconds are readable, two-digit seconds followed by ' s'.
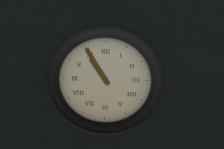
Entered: 10 h 55 min
